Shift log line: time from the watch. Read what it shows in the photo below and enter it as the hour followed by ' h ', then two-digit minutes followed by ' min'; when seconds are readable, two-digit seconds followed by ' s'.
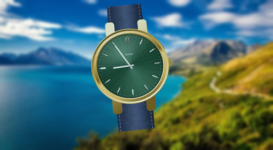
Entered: 8 h 55 min
